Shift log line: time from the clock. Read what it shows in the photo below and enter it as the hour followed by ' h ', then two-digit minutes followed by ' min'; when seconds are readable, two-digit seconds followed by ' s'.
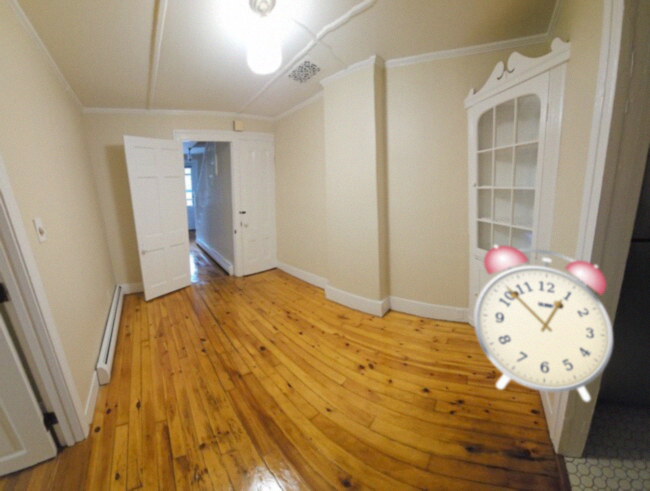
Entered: 12 h 52 min
